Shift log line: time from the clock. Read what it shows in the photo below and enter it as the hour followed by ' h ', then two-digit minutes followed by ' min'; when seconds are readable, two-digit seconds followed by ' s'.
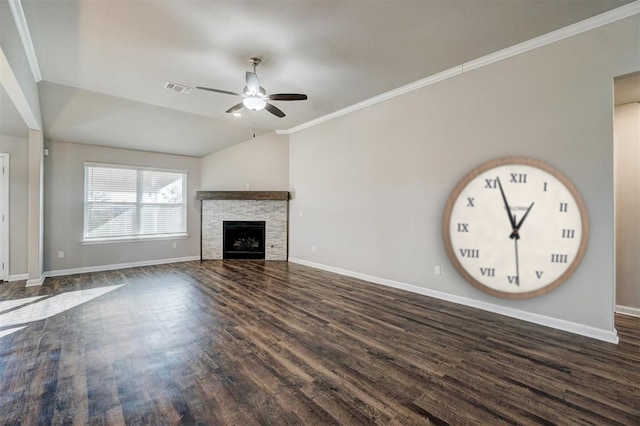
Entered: 12 h 56 min 29 s
